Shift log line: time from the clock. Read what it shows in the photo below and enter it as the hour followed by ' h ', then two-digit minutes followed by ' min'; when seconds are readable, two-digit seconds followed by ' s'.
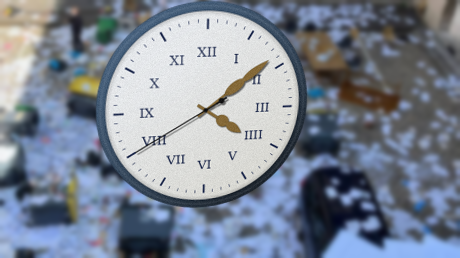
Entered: 4 h 08 min 40 s
